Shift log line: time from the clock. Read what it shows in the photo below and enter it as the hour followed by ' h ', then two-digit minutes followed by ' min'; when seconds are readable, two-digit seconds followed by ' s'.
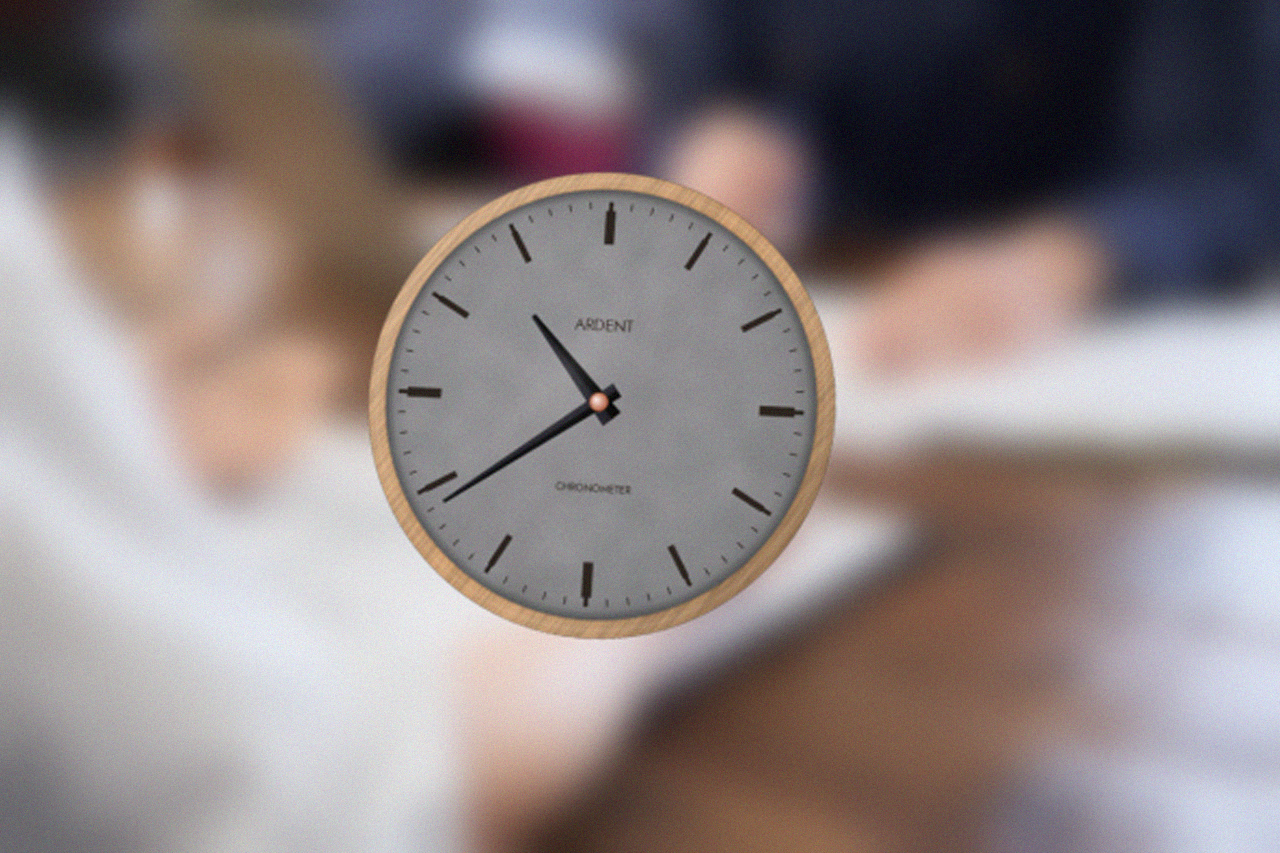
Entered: 10 h 39 min
